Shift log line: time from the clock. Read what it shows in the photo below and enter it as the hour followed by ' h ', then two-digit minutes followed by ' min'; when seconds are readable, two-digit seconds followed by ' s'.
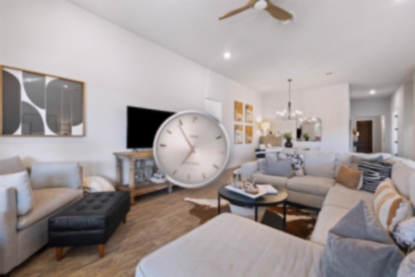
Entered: 6 h 54 min
